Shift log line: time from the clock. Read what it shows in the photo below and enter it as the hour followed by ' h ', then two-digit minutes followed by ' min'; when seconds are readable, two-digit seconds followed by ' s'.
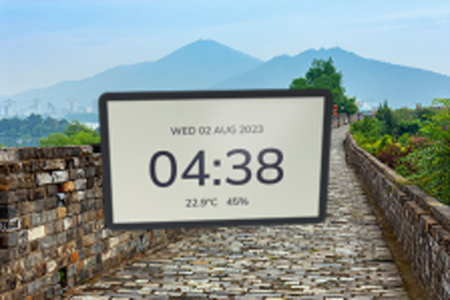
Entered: 4 h 38 min
